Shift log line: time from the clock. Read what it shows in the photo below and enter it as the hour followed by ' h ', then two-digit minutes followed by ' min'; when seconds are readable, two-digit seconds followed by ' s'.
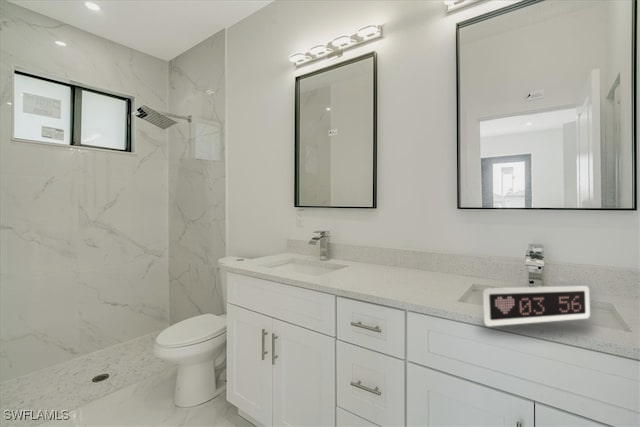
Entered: 3 h 56 min
